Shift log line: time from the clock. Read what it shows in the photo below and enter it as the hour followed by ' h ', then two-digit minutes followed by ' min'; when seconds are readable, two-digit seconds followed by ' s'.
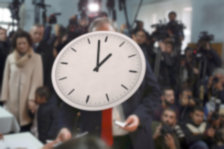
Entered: 12 h 58 min
